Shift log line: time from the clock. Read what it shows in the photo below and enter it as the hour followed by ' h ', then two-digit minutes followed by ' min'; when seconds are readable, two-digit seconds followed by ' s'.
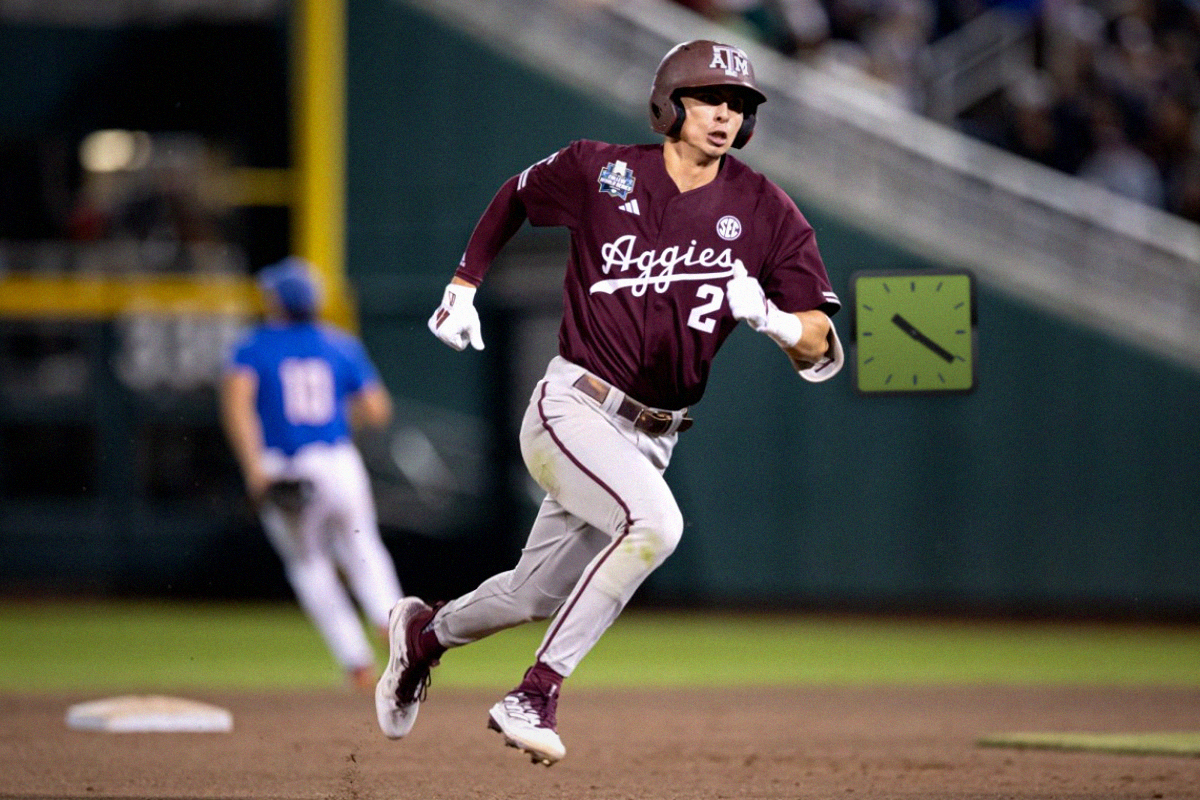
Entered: 10 h 21 min
